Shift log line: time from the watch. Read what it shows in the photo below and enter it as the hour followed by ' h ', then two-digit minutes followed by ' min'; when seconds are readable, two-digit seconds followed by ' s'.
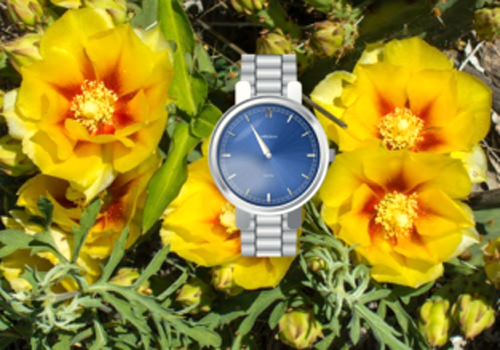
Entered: 10 h 55 min
